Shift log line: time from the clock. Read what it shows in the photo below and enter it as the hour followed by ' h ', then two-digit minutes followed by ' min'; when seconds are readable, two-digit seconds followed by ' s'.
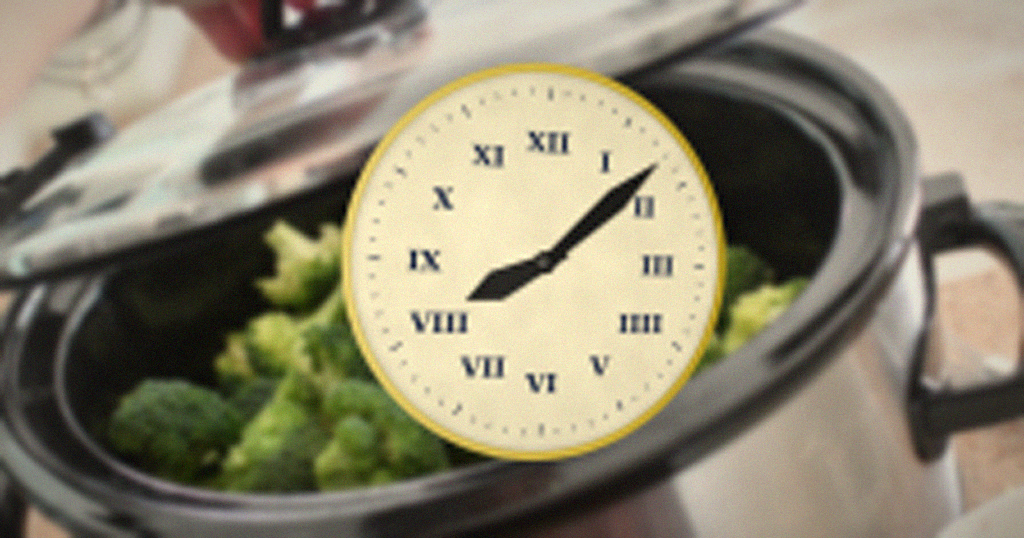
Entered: 8 h 08 min
